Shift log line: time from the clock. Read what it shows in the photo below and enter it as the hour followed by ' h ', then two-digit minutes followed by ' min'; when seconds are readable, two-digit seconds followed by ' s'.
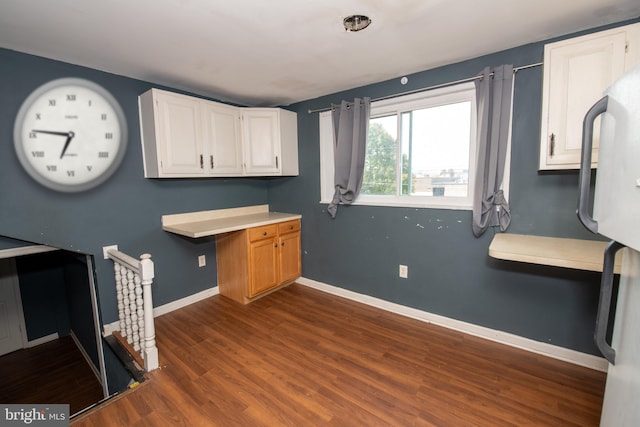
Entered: 6 h 46 min
